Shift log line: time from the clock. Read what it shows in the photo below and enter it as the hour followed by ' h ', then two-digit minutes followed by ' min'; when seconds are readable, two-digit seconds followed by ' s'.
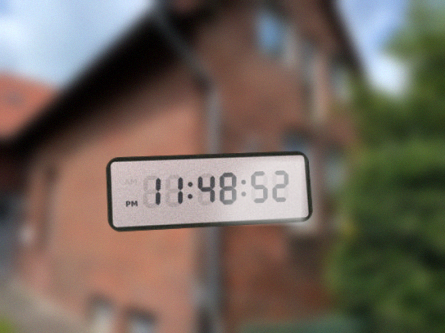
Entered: 11 h 48 min 52 s
